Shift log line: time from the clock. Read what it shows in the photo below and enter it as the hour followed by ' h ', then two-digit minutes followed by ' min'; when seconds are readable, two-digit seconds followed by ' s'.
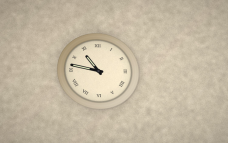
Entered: 10 h 47 min
